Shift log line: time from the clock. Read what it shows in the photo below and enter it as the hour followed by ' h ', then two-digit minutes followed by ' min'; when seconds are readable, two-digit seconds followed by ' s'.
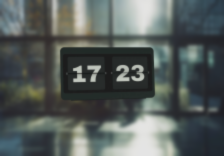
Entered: 17 h 23 min
